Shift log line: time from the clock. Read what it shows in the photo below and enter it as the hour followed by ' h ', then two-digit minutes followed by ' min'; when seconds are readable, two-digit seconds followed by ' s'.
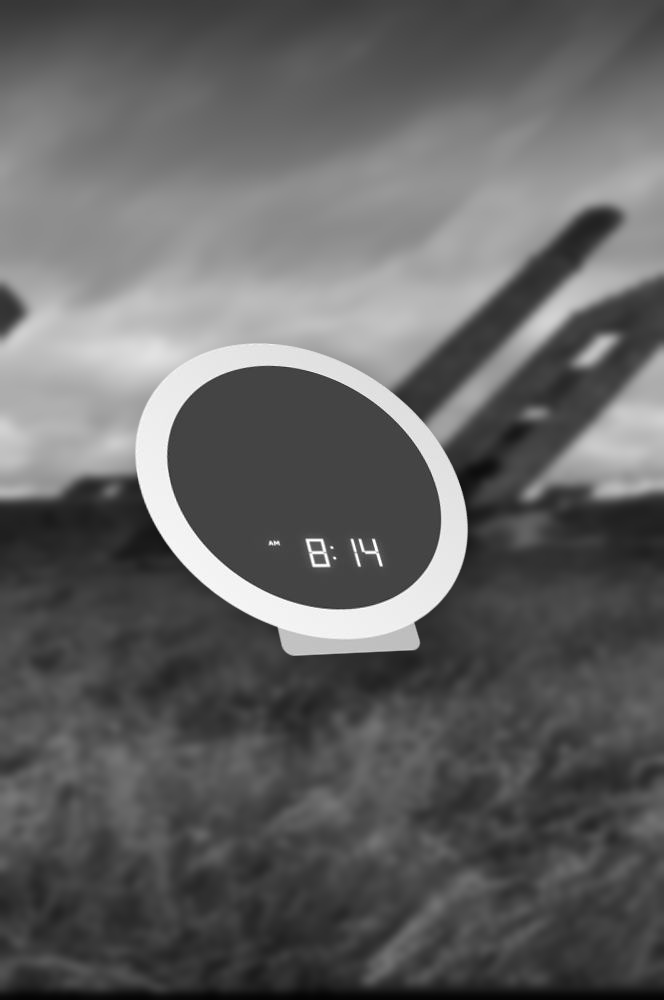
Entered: 8 h 14 min
